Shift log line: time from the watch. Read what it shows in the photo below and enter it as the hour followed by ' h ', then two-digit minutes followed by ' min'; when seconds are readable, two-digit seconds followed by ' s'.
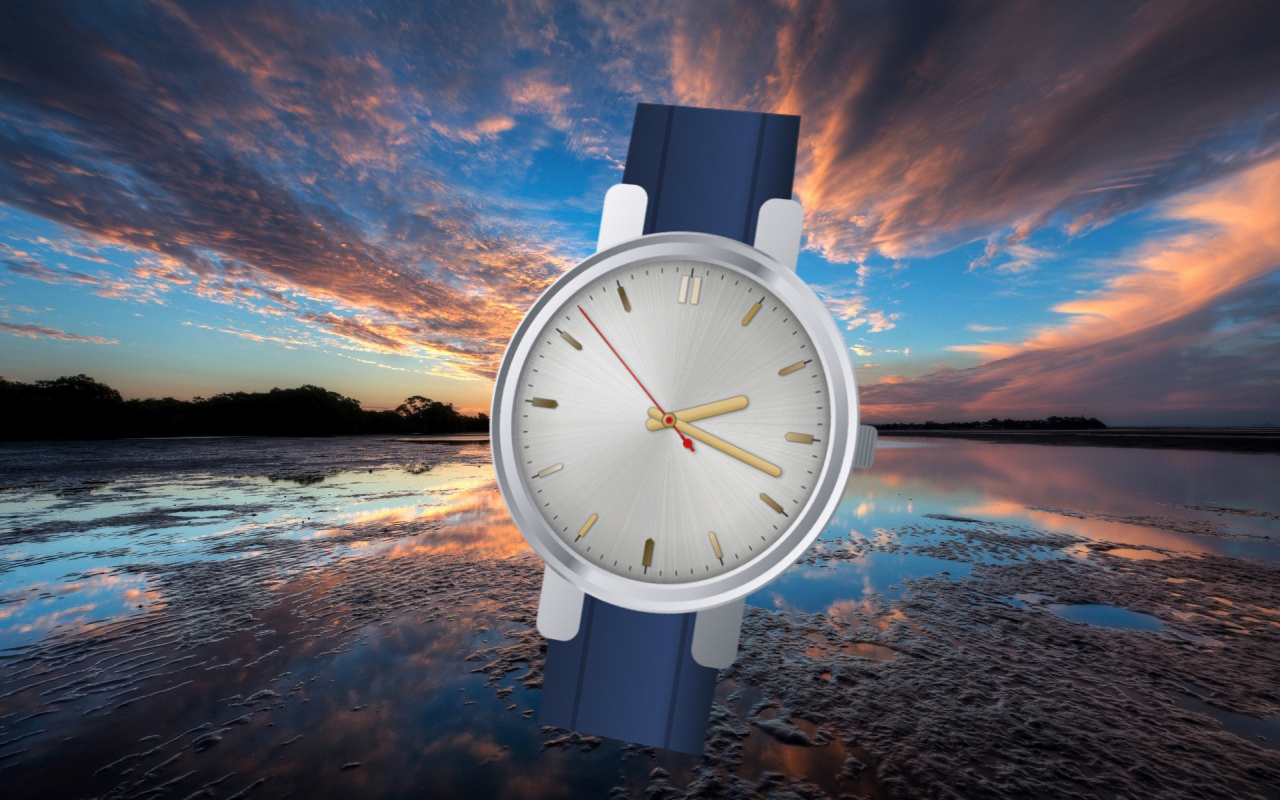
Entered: 2 h 17 min 52 s
